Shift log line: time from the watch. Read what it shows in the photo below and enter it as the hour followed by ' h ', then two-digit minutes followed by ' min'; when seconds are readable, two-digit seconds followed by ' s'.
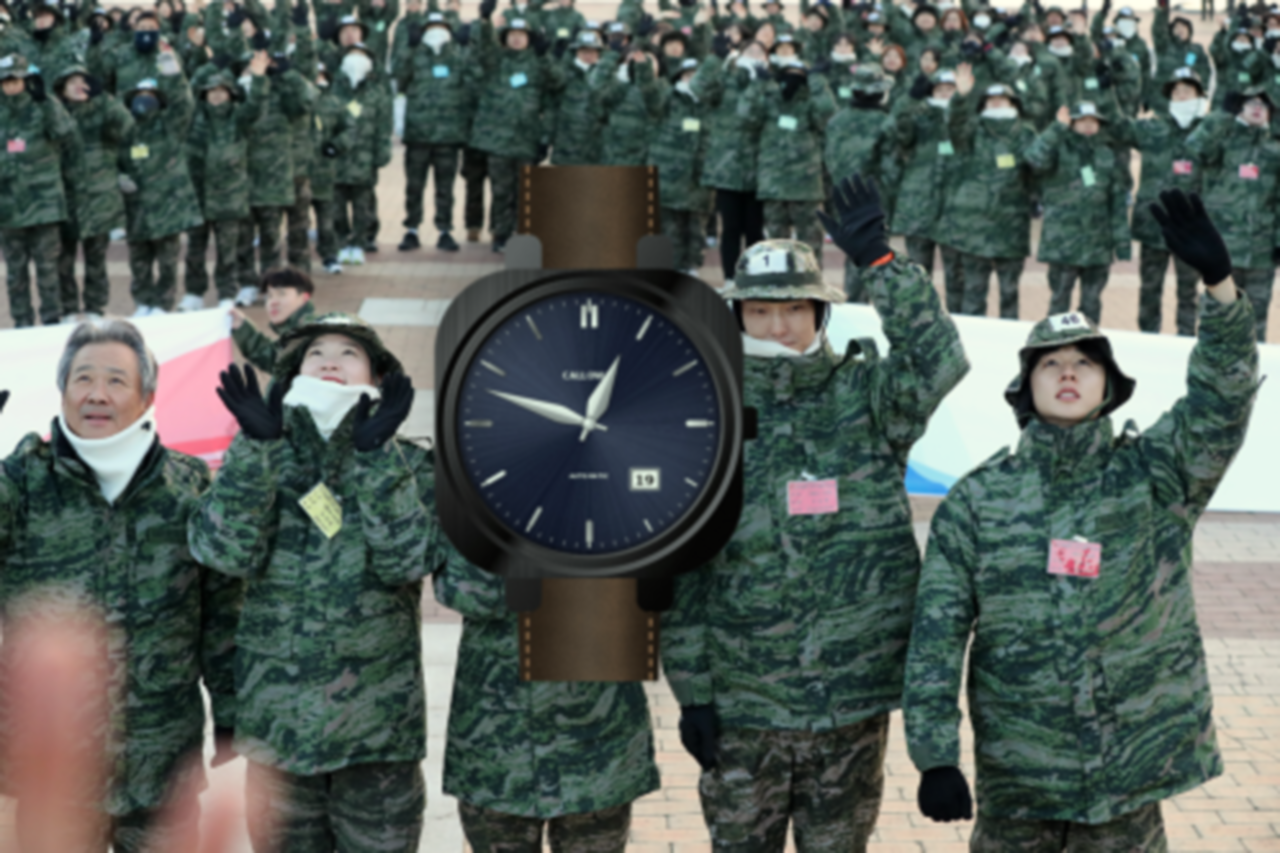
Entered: 12 h 48 min
